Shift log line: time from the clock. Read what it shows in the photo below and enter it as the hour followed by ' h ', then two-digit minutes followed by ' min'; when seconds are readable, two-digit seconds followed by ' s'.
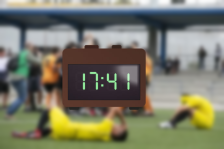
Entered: 17 h 41 min
